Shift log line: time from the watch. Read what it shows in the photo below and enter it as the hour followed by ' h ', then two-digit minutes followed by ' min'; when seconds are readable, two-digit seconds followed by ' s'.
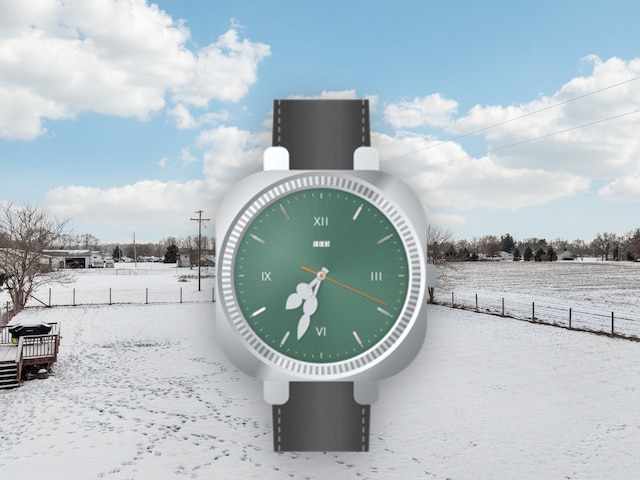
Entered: 7 h 33 min 19 s
